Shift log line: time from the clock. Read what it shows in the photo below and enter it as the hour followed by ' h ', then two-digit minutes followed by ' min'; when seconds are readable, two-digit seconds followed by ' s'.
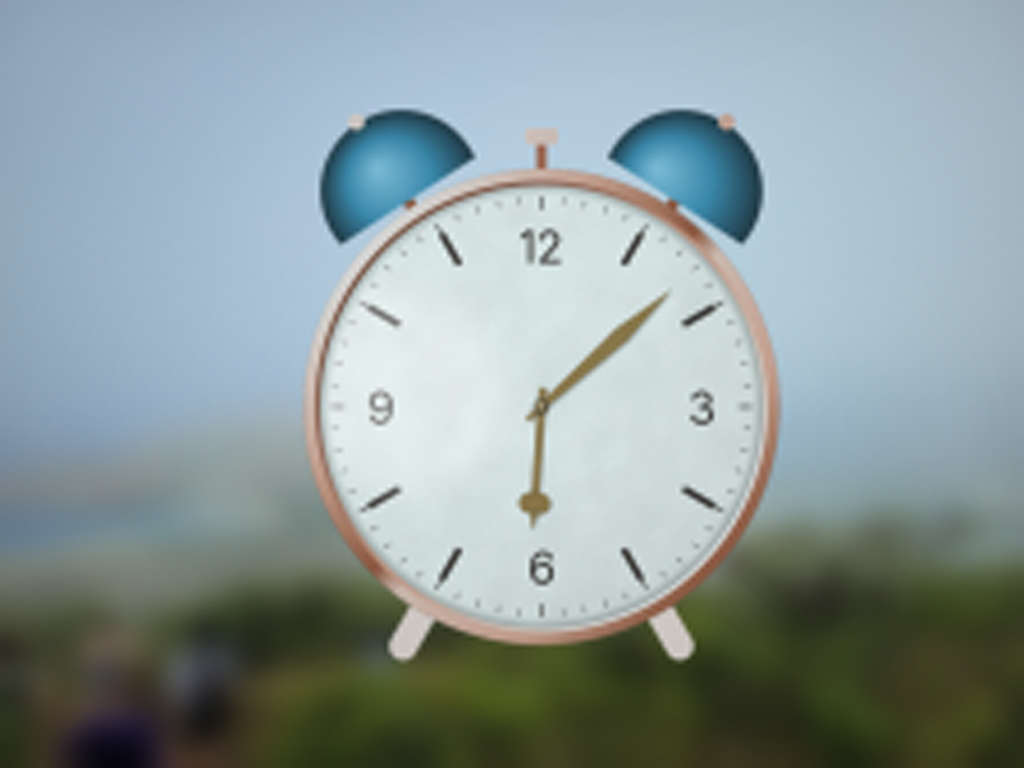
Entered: 6 h 08 min
